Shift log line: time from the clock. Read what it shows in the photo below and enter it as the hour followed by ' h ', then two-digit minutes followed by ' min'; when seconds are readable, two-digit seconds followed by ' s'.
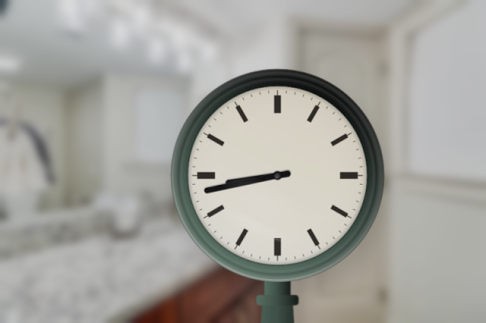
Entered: 8 h 43 min
